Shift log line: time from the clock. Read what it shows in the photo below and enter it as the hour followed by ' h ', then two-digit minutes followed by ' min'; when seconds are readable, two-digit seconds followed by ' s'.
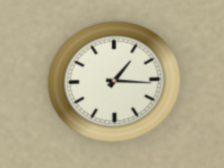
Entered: 1 h 16 min
